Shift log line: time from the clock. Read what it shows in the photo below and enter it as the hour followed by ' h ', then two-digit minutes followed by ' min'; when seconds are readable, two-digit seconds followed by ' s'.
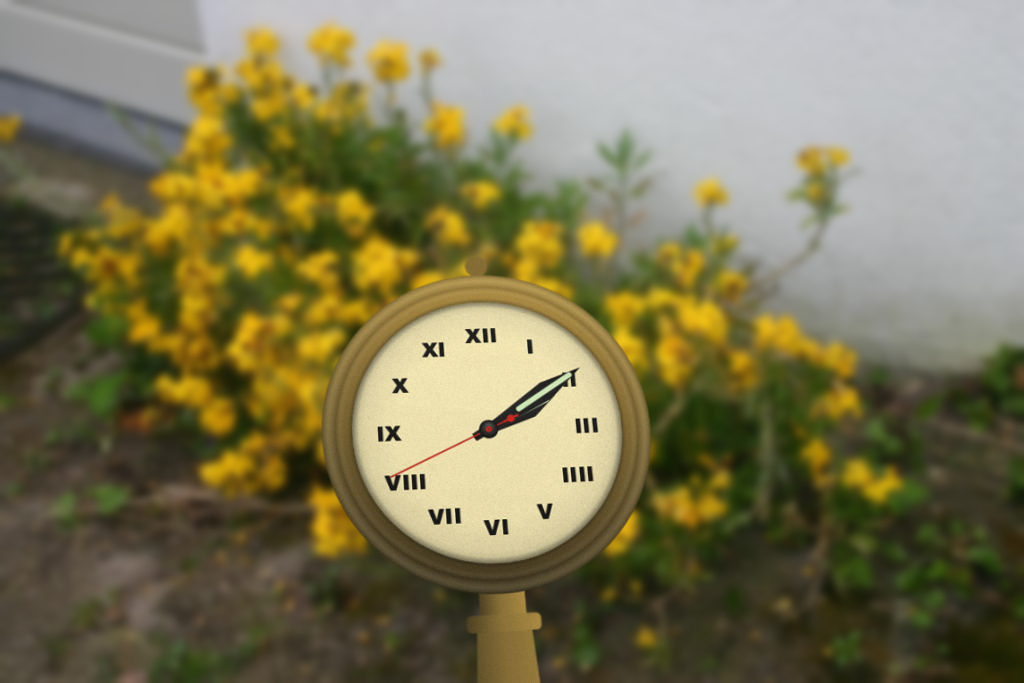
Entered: 2 h 09 min 41 s
